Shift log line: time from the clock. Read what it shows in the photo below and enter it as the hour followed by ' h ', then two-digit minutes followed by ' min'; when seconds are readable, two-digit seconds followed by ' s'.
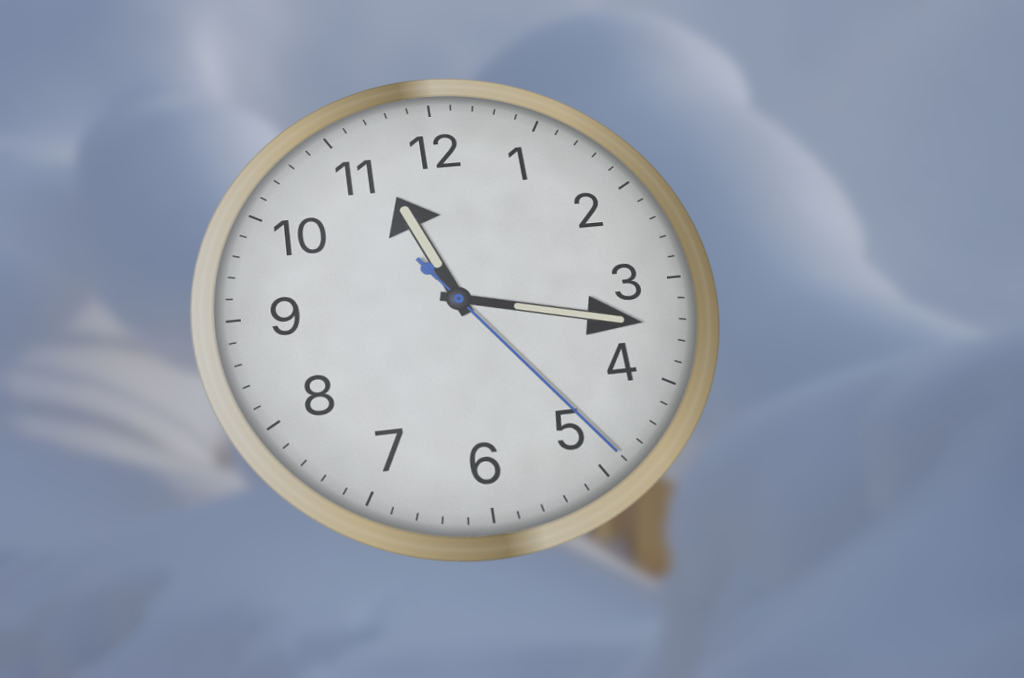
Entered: 11 h 17 min 24 s
